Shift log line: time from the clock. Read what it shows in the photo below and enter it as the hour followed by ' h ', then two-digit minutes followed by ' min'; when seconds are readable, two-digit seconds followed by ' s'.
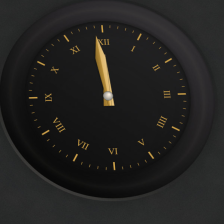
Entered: 11 h 59 min
